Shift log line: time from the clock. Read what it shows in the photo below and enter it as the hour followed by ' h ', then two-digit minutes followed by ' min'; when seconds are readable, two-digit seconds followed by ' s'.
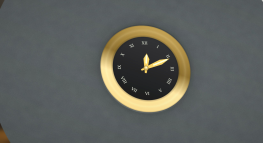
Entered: 12 h 11 min
